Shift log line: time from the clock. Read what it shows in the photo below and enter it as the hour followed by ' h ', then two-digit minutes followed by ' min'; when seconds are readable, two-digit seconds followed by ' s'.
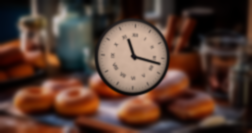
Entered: 11 h 17 min
